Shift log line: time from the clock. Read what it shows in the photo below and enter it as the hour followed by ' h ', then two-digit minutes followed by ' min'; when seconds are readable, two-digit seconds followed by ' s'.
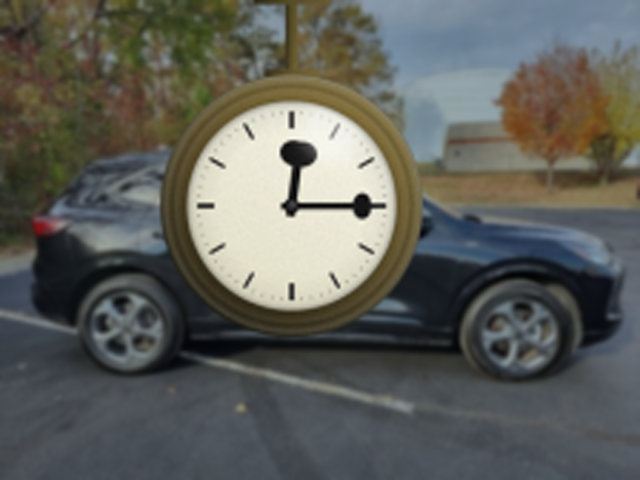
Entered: 12 h 15 min
